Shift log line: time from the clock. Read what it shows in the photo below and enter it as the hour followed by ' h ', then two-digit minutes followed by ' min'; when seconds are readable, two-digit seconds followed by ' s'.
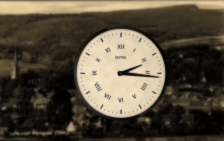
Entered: 2 h 16 min
